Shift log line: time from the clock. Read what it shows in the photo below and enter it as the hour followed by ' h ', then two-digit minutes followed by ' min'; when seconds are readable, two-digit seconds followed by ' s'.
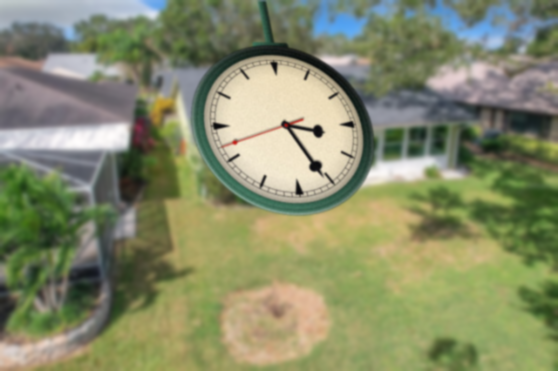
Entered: 3 h 25 min 42 s
